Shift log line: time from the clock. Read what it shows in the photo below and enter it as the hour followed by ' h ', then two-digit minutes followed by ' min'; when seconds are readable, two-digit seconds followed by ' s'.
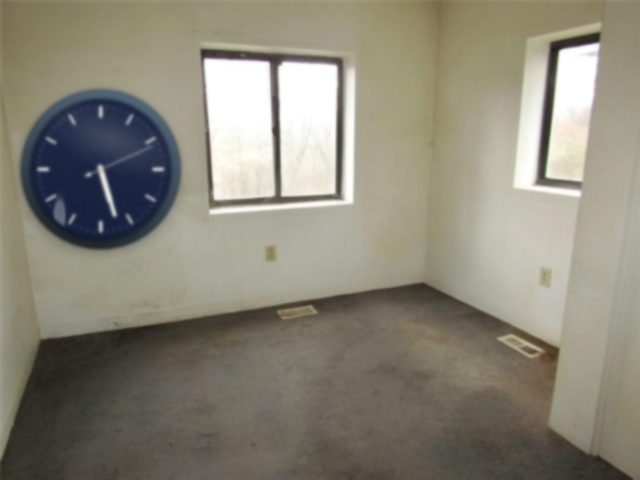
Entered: 5 h 27 min 11 s
